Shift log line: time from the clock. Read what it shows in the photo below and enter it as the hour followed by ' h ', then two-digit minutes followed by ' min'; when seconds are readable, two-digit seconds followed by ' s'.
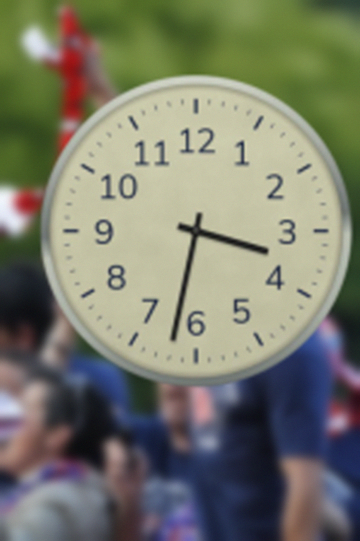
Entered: 3 h 32 min
